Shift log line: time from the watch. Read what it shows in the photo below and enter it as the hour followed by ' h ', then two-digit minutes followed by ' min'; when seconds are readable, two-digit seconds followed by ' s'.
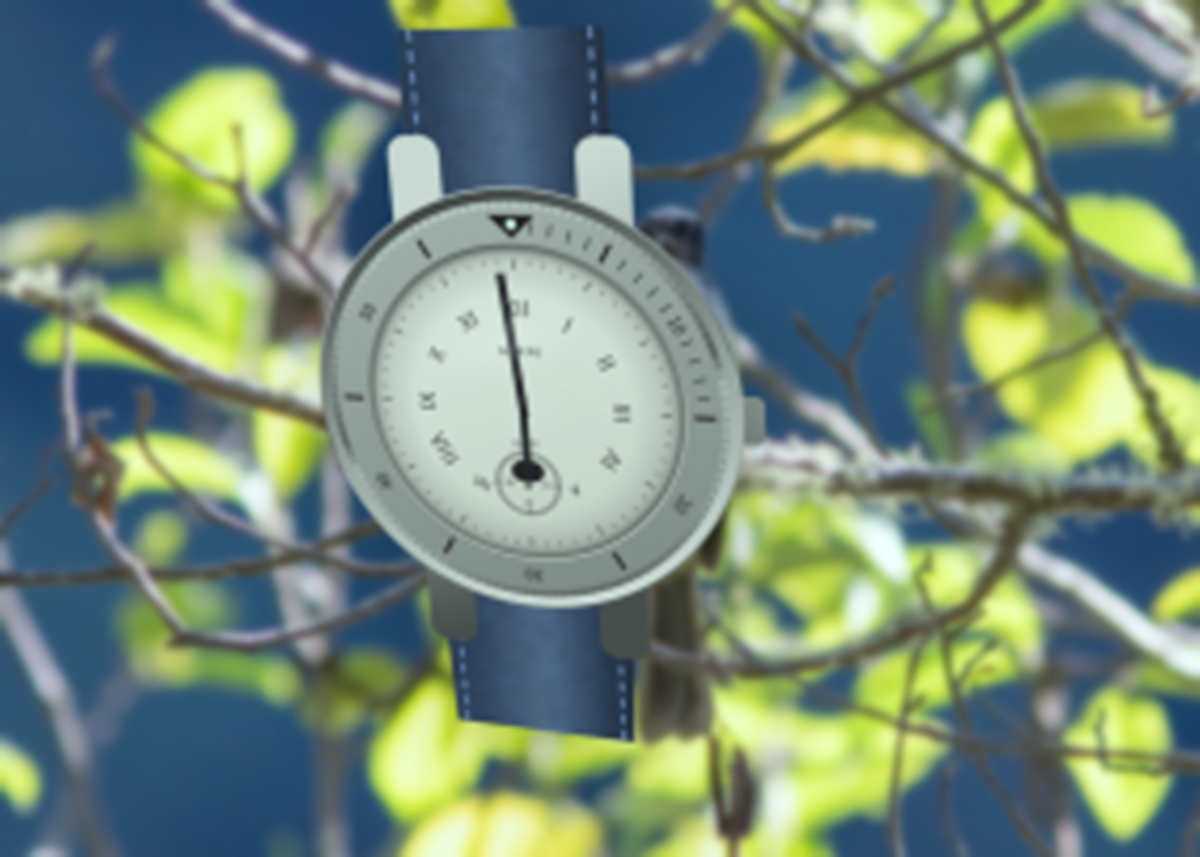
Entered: 5 h 59 min
